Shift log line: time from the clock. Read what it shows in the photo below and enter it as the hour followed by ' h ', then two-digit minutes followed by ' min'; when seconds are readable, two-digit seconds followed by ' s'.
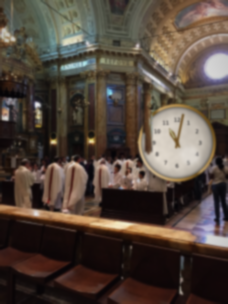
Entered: 11 h 02 min
